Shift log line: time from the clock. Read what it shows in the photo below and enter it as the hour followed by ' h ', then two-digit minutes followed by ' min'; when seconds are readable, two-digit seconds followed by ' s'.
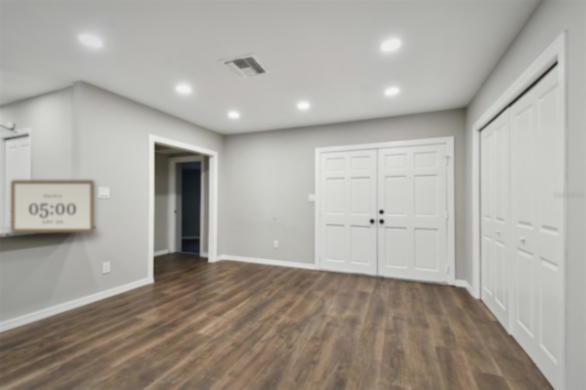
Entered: 5 h 00 min
